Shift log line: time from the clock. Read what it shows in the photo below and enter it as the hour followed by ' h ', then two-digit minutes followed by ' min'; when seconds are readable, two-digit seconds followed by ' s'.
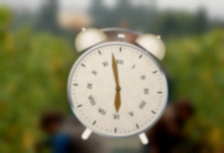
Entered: 5 h 58 min
